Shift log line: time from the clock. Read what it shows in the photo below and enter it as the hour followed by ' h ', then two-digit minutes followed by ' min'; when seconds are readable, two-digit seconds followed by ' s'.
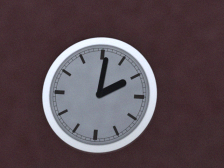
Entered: 2 h 01 min
